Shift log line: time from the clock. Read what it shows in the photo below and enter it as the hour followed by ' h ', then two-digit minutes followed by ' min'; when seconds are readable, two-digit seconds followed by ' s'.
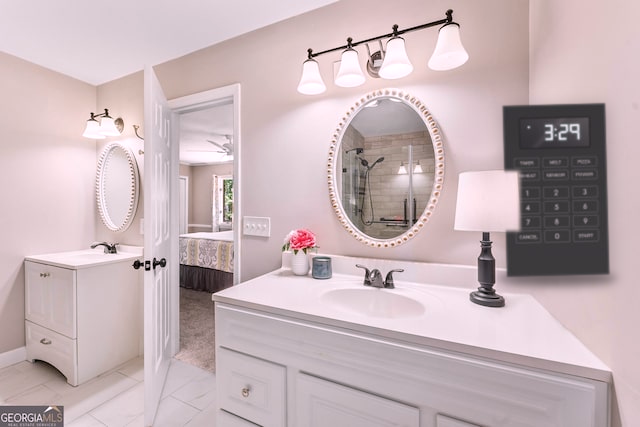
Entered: 3 h 29 min
